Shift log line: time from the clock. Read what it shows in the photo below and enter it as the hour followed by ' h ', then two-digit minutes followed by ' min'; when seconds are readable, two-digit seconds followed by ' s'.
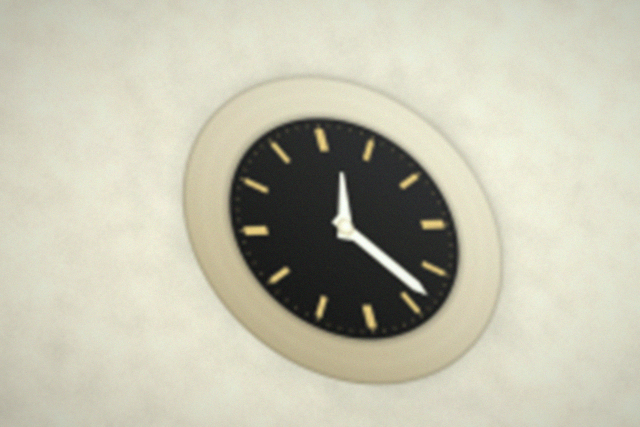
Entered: 12 h 23 min
